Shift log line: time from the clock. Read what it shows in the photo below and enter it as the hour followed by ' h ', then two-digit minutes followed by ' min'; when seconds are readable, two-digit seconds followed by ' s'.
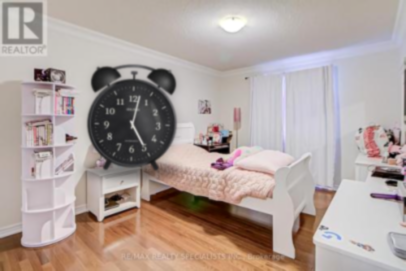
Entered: 5 h 02 min
